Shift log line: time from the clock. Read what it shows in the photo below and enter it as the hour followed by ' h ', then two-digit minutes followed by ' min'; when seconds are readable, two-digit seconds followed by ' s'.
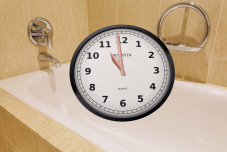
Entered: 10 h 59 min
